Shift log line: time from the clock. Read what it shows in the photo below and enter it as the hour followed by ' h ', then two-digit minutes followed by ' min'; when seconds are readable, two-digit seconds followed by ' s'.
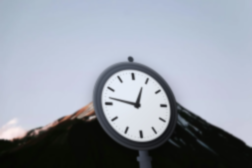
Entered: 12 h 47 min
